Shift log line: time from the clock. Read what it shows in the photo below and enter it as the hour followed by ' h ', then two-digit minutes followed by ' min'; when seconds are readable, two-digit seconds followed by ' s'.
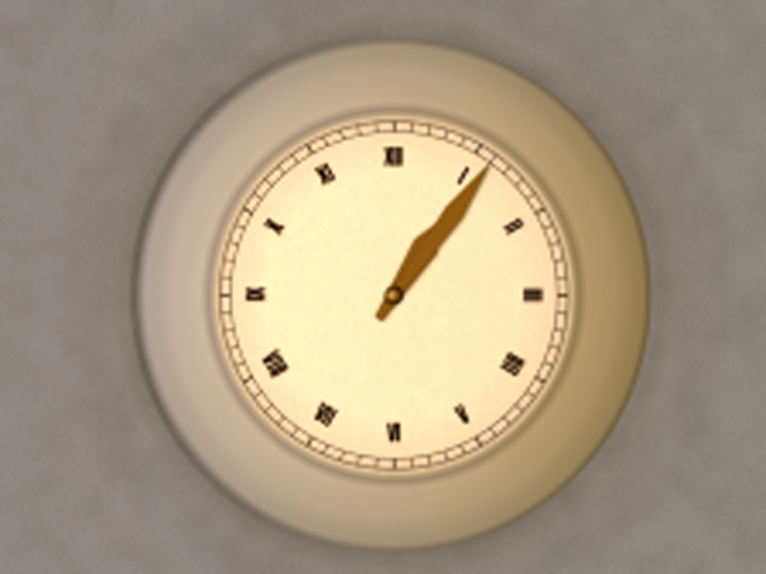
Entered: 1 h 06 min
